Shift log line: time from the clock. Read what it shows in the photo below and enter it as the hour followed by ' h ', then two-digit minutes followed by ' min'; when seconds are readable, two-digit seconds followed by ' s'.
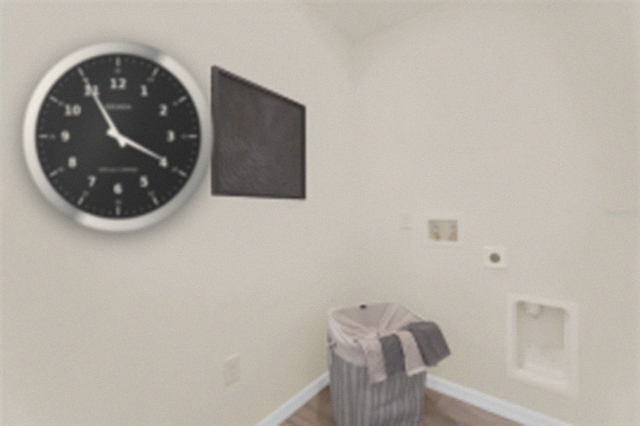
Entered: 3 h 55 min
